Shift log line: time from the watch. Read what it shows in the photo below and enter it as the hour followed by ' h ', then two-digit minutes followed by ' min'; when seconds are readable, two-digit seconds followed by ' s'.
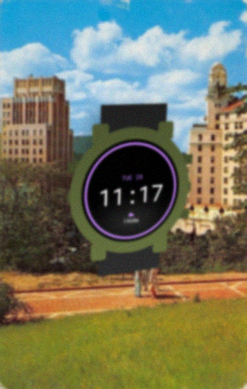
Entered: 11 h 17 min
